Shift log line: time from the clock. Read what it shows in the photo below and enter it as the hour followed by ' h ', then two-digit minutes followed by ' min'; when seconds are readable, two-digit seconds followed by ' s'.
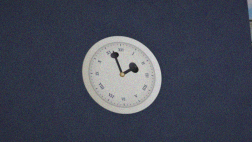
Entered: 1 h 57 min
